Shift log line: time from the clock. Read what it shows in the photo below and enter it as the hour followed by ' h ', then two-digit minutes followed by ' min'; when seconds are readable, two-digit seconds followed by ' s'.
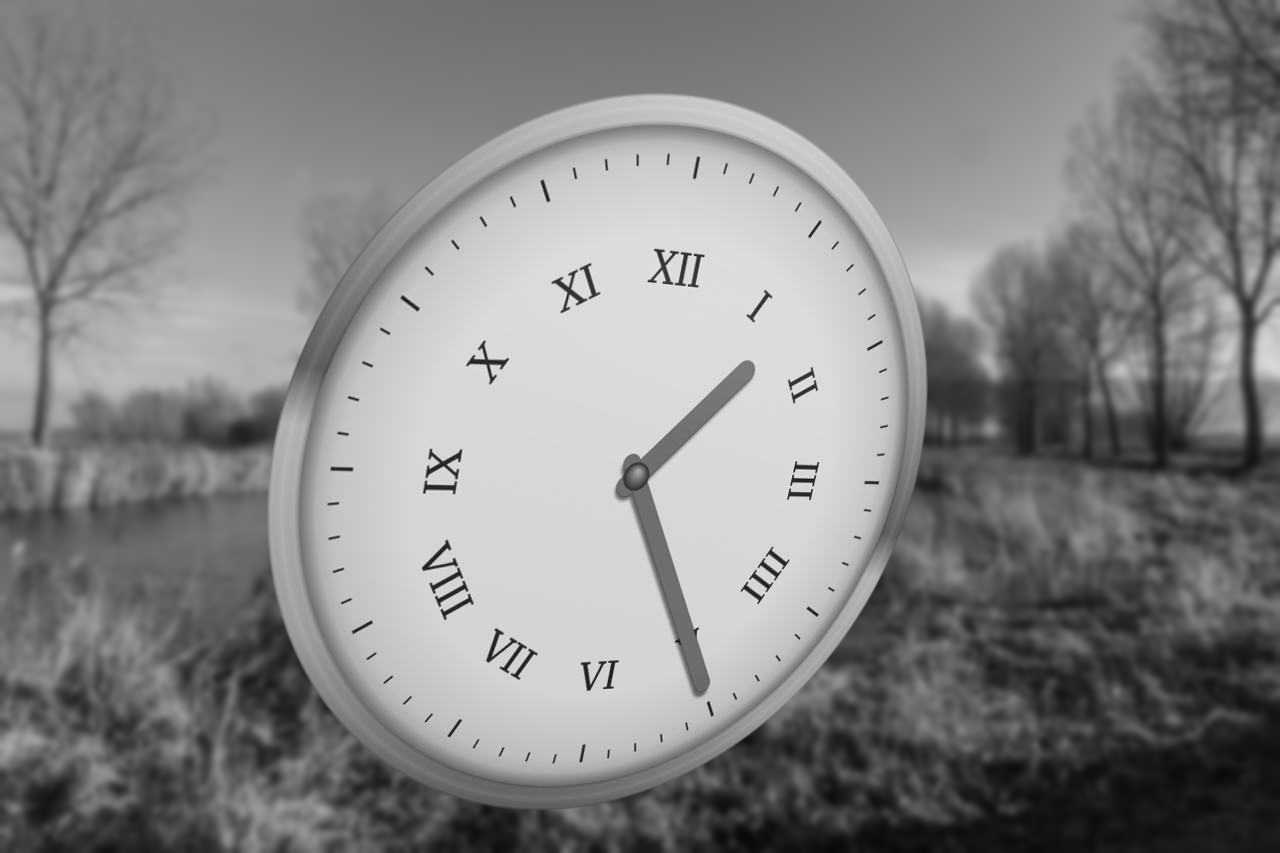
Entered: 1 h 25 min
